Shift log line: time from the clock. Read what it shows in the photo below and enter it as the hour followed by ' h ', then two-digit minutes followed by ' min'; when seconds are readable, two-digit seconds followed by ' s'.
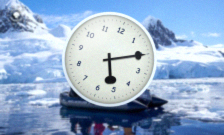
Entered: 5 h 10 min
